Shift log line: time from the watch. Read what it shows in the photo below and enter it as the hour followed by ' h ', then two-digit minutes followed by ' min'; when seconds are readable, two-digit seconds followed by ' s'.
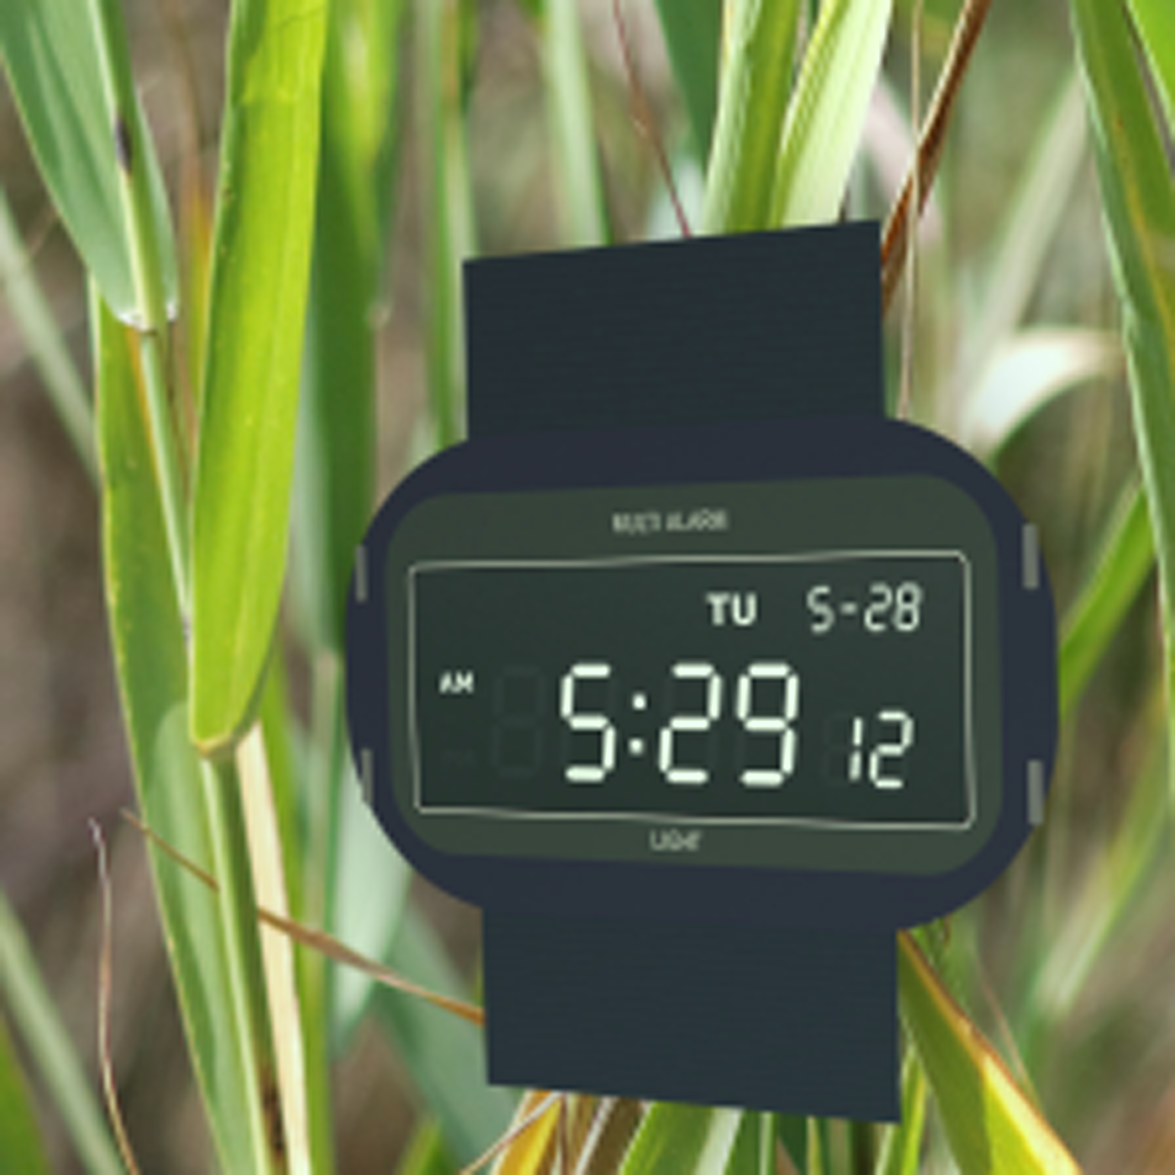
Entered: 5 h 29 min 12 s
